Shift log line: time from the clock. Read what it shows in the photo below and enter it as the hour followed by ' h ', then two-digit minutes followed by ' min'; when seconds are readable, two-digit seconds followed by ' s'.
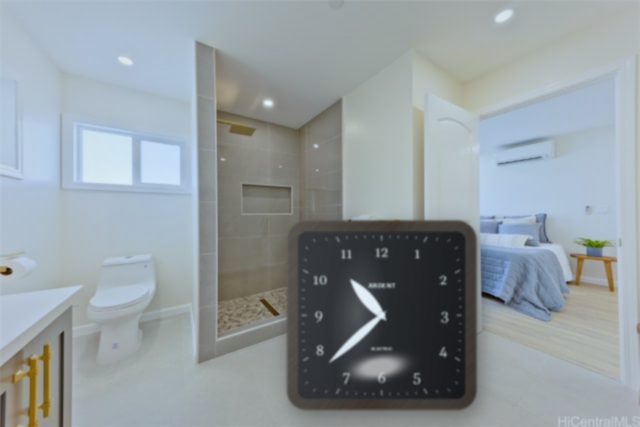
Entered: 10 h 38 min
